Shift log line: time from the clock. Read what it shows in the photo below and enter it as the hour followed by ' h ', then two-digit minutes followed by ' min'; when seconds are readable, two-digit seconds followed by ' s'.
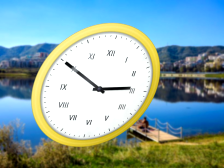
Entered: 2 h 50 min
